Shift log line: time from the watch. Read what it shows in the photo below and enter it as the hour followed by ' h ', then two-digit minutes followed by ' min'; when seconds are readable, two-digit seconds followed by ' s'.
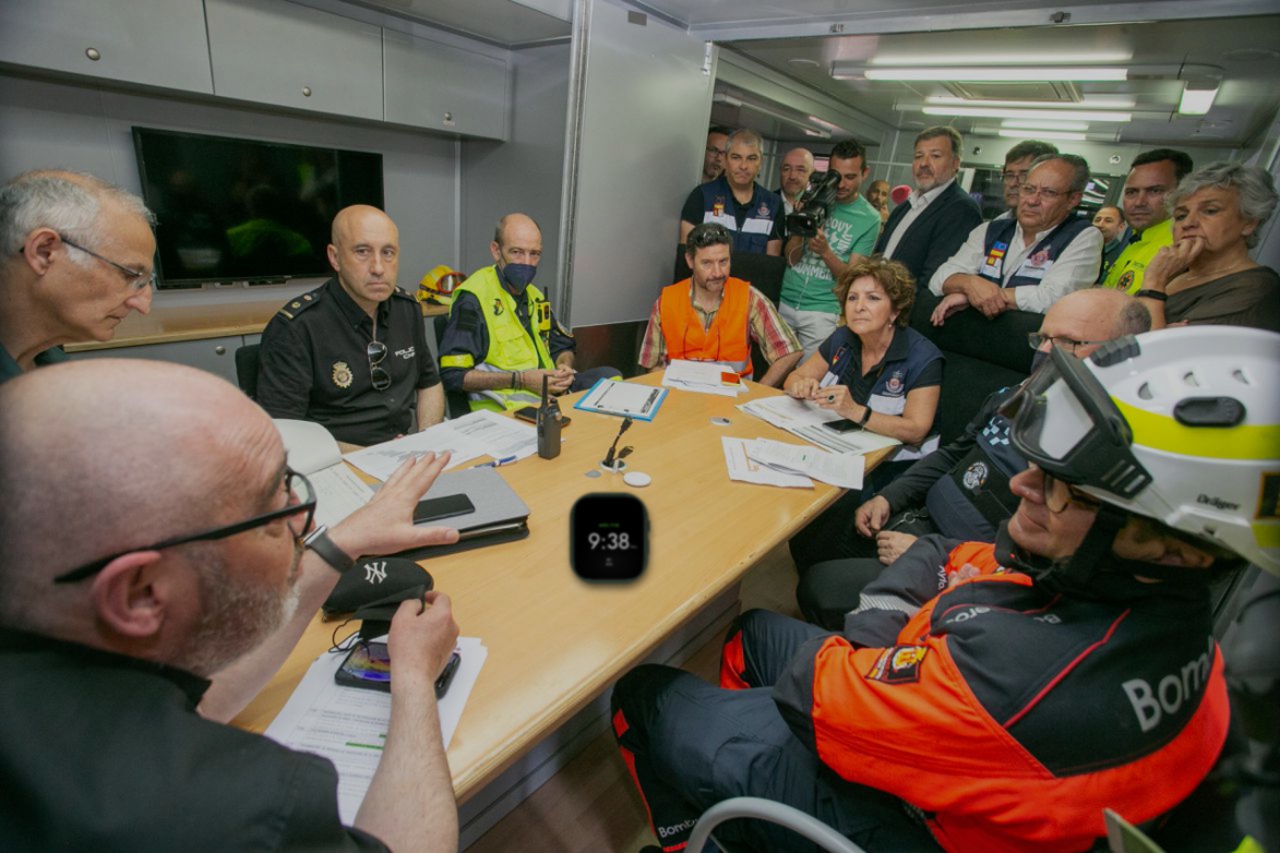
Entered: 9 h 38 min
